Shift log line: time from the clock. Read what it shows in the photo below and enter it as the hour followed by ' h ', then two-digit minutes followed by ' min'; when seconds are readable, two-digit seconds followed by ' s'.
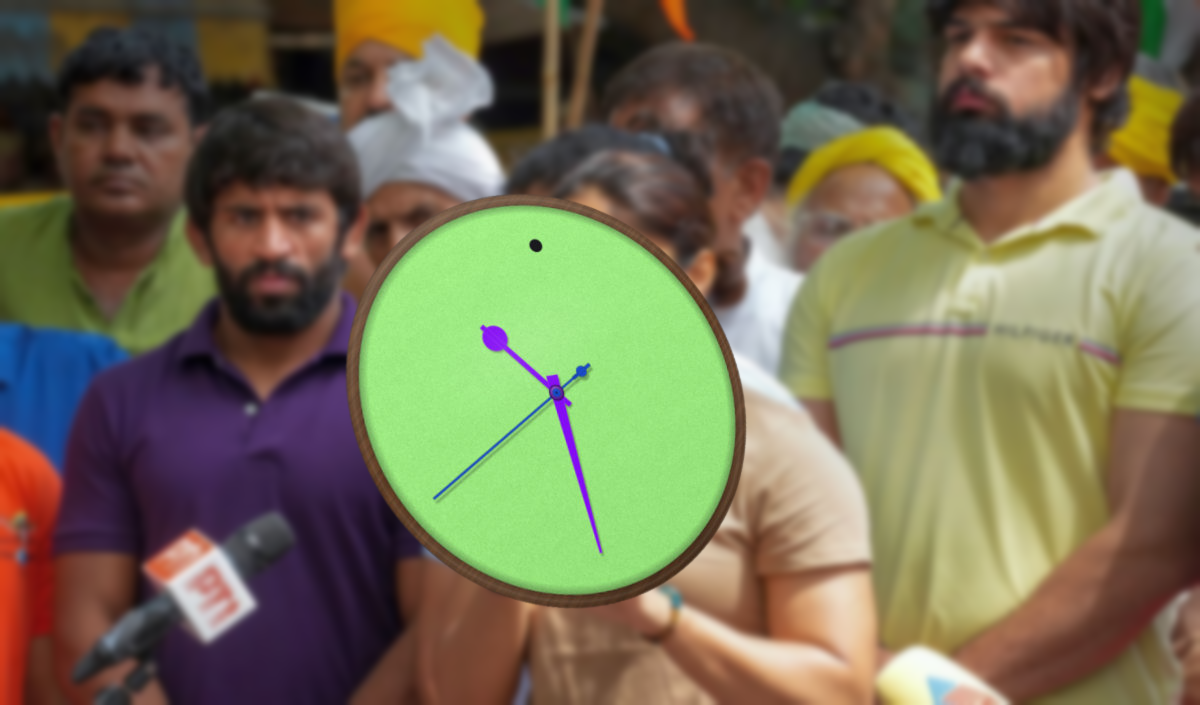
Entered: 10 h 28 min 39 s
